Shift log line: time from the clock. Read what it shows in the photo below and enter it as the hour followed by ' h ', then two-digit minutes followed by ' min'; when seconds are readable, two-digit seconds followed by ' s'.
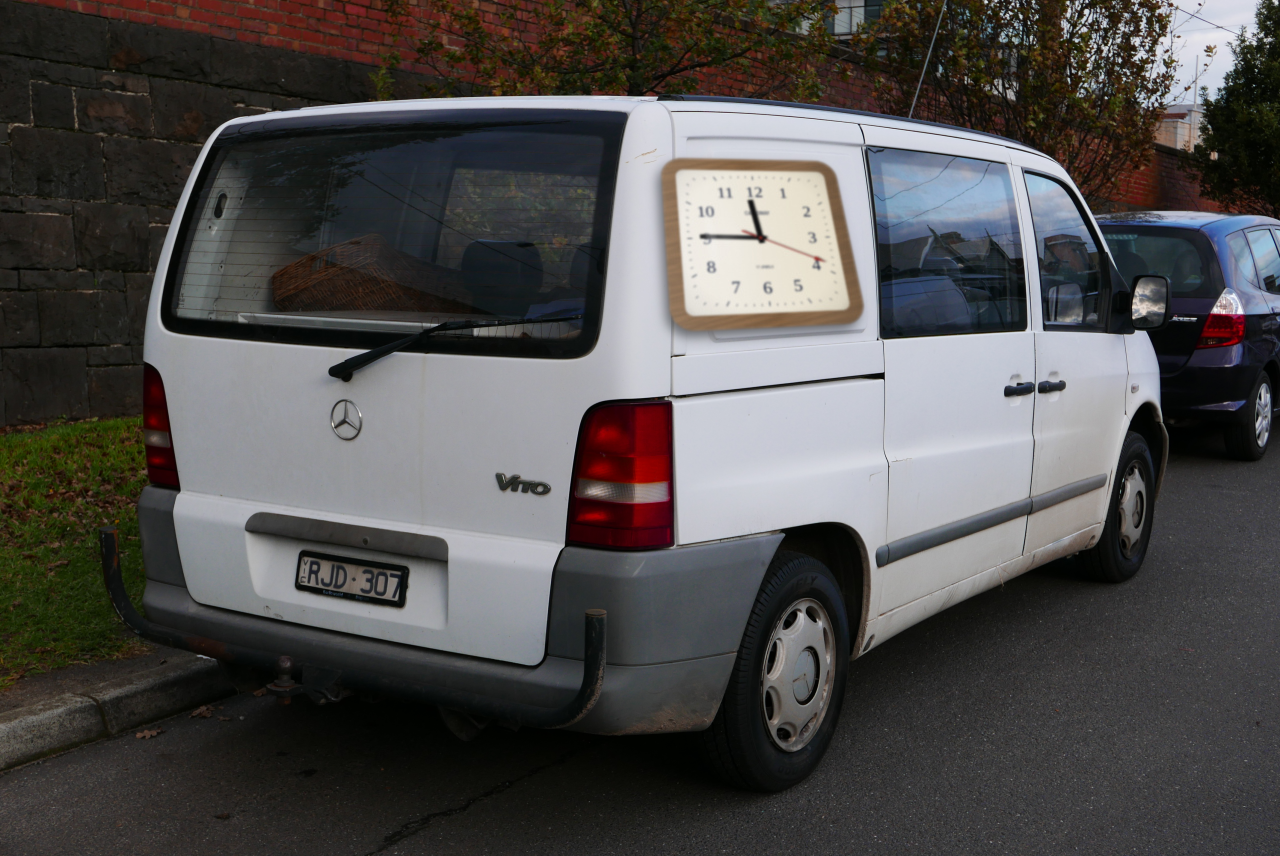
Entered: 11 h 45 min 19 s
